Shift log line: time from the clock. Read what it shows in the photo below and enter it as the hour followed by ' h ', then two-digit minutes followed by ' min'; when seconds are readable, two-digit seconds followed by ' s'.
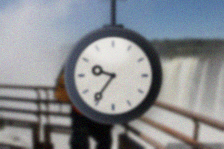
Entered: 9 h 36 min
